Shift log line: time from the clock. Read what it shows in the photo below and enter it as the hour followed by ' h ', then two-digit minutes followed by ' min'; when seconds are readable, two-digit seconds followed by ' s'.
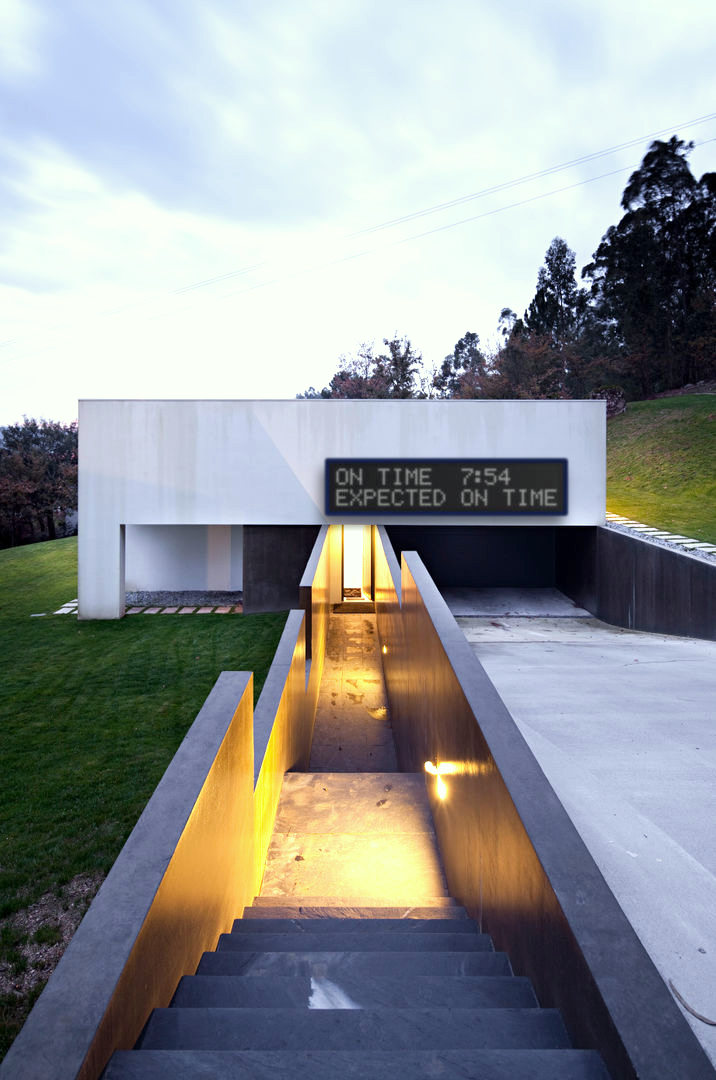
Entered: 7 h 54 min
